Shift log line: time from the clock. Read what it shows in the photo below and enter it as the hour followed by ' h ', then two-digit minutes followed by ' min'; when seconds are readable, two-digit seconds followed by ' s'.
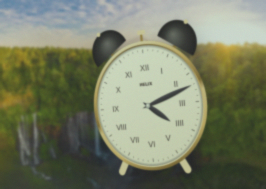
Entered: 4 h 12 min
